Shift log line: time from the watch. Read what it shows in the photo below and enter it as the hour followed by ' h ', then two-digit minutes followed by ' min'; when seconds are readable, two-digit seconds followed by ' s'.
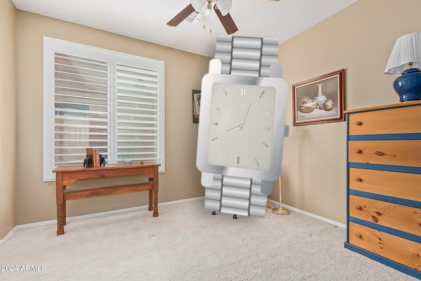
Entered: 8 h 03 min
